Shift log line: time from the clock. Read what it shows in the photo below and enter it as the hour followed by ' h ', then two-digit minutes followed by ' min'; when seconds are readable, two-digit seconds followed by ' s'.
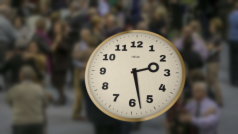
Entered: 2 h 28 min
